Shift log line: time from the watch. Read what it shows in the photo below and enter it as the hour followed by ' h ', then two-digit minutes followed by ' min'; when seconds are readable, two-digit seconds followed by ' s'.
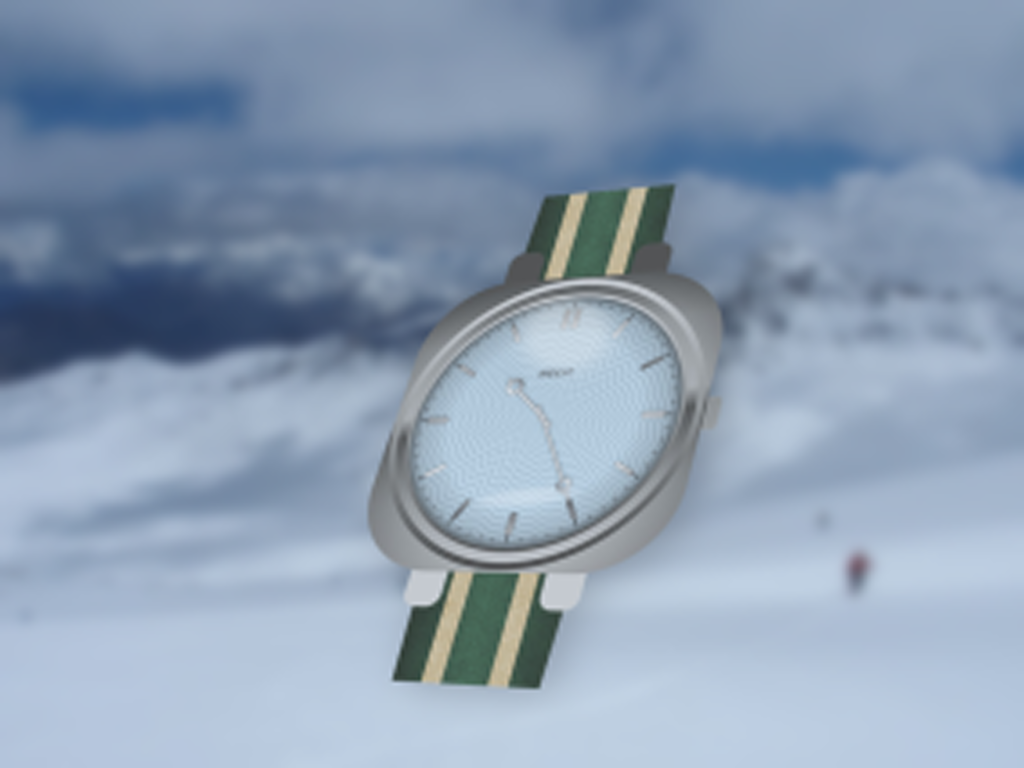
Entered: 10 h 25 min
